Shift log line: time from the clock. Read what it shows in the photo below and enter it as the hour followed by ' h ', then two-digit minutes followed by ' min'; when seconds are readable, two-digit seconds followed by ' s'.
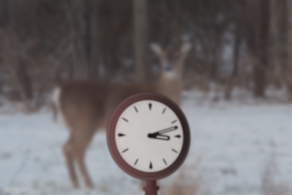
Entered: 3 h 12 min
